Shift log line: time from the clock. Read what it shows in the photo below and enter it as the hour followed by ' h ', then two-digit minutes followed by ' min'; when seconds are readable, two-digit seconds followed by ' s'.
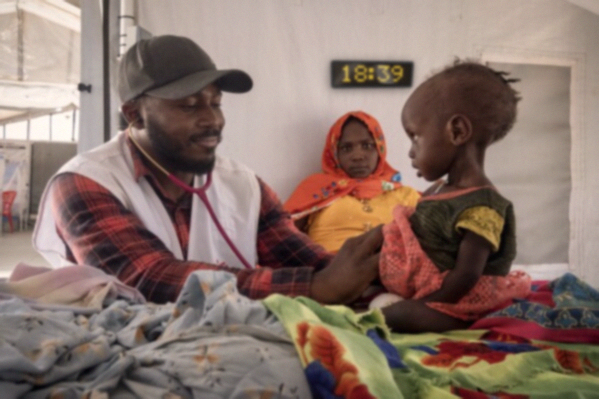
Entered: 18 h 39 min
